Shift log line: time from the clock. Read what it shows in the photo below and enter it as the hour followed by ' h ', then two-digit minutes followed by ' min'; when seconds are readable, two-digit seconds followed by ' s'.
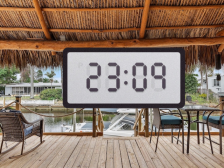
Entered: 23 h 09 min
